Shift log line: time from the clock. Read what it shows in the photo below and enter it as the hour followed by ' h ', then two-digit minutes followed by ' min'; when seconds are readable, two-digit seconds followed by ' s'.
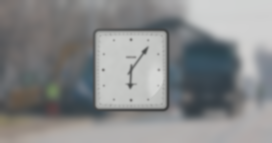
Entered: 6 h 06 min
